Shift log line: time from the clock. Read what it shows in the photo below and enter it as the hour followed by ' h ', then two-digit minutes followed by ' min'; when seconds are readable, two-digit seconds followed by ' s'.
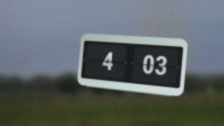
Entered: 4 h 03 min
